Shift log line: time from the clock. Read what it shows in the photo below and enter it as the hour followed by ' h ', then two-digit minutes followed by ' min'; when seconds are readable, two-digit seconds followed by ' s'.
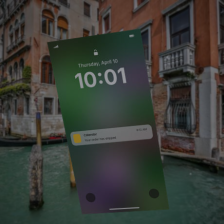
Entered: 10 h 01 min
